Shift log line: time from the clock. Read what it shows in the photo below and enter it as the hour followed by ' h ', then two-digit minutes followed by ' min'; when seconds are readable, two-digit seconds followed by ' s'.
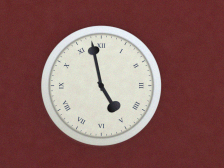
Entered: 4 h 58 min
